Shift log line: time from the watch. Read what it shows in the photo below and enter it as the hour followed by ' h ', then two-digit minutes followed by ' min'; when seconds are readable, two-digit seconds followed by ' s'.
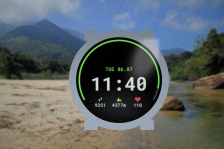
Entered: 11 h 40 min
